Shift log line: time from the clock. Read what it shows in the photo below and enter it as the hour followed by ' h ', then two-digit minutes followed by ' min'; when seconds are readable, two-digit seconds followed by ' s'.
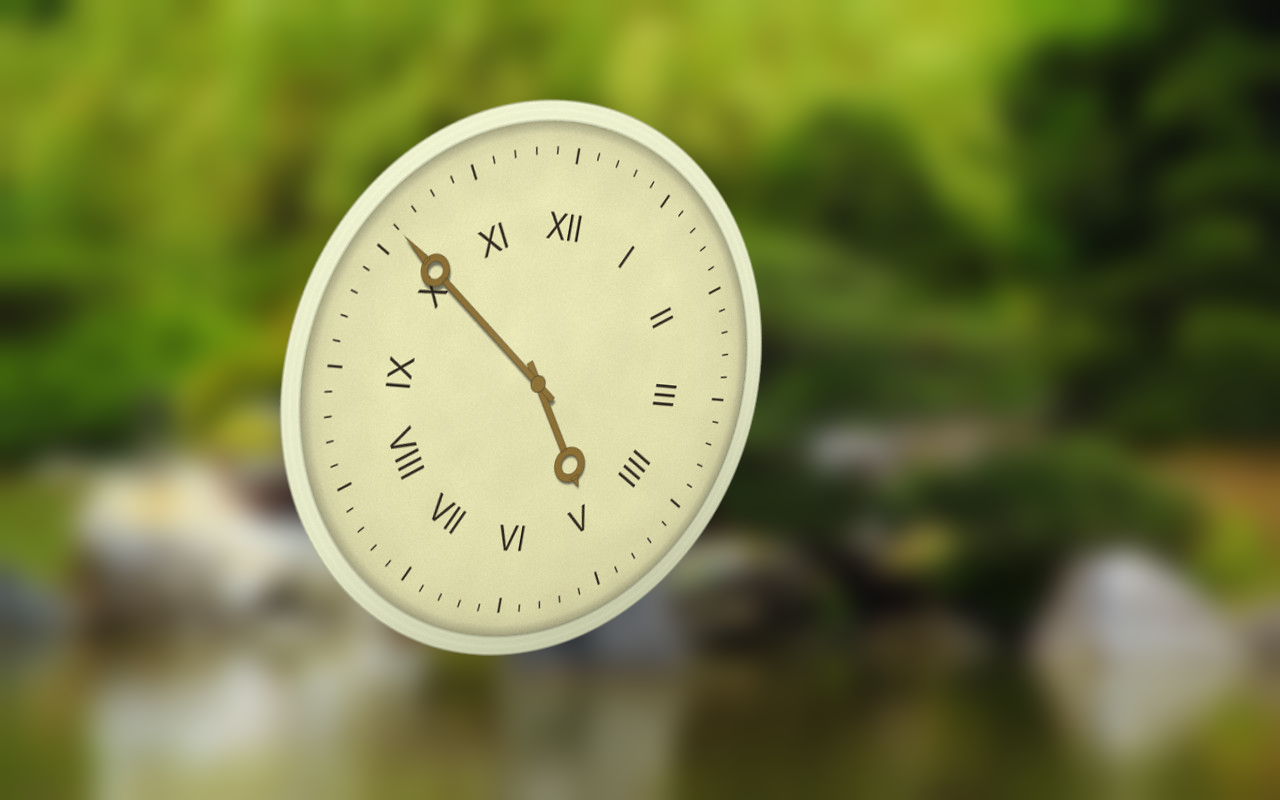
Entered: 4 h 51 min
